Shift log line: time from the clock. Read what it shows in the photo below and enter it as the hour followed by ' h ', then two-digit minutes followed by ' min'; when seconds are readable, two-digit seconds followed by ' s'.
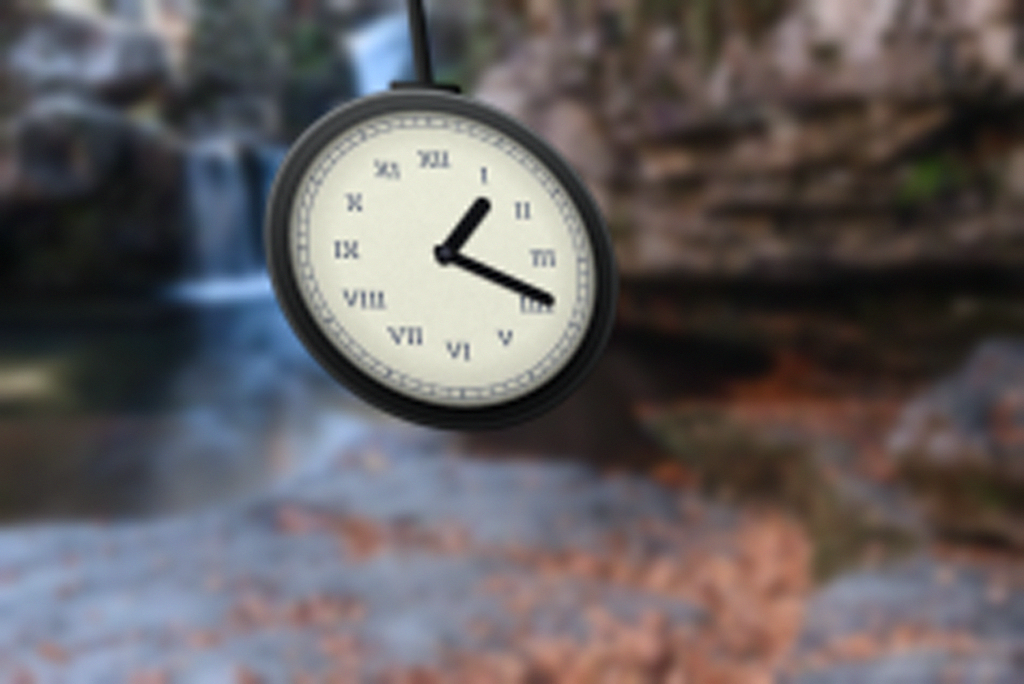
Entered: 1 h 19 min
